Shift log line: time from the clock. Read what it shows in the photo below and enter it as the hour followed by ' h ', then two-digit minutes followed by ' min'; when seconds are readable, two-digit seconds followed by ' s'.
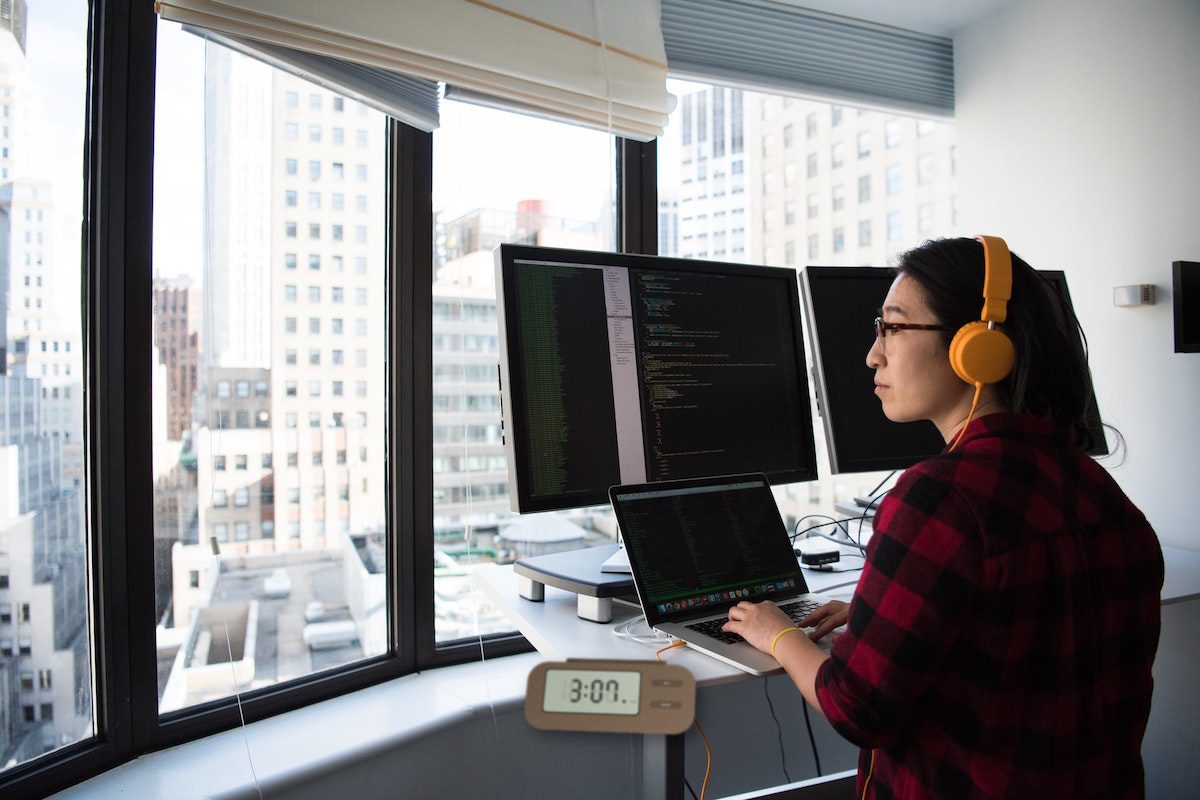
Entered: 3 h 07 min
